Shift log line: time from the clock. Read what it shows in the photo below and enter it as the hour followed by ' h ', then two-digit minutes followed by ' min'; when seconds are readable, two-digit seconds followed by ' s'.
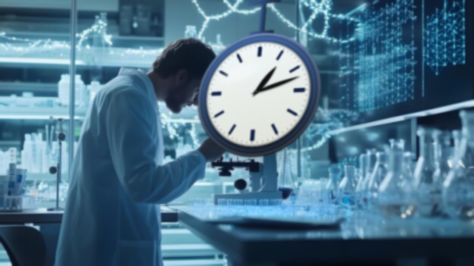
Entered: 1 h 12 min
